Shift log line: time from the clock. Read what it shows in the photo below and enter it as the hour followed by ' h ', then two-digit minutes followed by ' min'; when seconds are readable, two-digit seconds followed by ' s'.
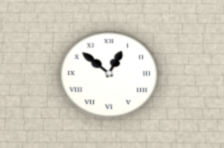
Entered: 12 h 52 min
